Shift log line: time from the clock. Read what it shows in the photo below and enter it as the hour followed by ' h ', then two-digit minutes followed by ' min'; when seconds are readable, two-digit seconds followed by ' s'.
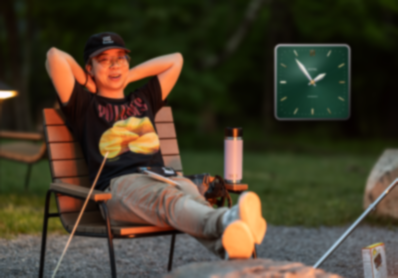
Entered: 1 h 54 min
